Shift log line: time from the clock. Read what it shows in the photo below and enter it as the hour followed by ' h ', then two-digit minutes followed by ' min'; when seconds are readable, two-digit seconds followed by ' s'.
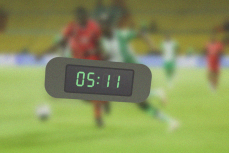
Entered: 5 h 11 min
